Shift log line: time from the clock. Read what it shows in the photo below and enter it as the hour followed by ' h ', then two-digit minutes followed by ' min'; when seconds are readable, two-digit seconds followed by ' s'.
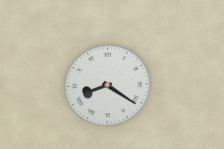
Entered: 8 h 21 min
